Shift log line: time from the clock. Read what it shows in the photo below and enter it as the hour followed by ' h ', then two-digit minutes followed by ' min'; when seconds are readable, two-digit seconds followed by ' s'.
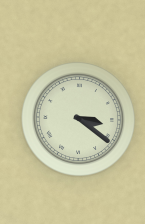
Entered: 3 h 21 min
